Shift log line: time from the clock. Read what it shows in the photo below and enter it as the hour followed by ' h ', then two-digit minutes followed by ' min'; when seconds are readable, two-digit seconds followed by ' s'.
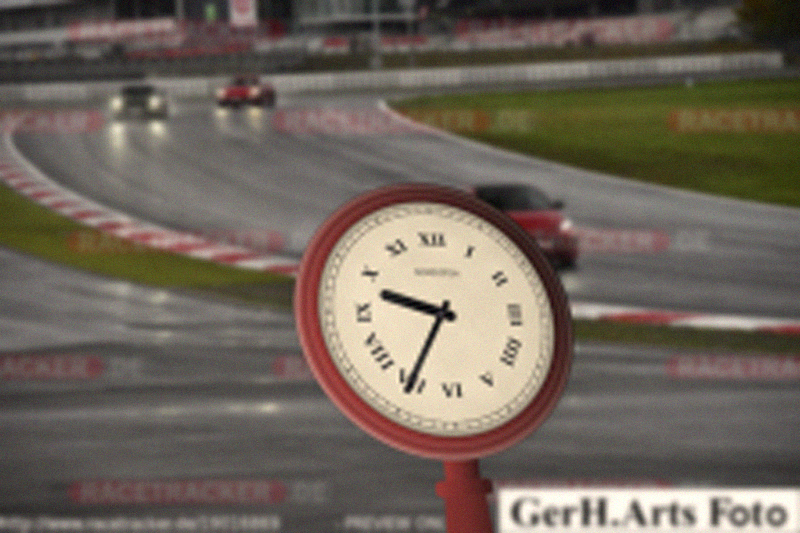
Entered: 9 h 35 min
